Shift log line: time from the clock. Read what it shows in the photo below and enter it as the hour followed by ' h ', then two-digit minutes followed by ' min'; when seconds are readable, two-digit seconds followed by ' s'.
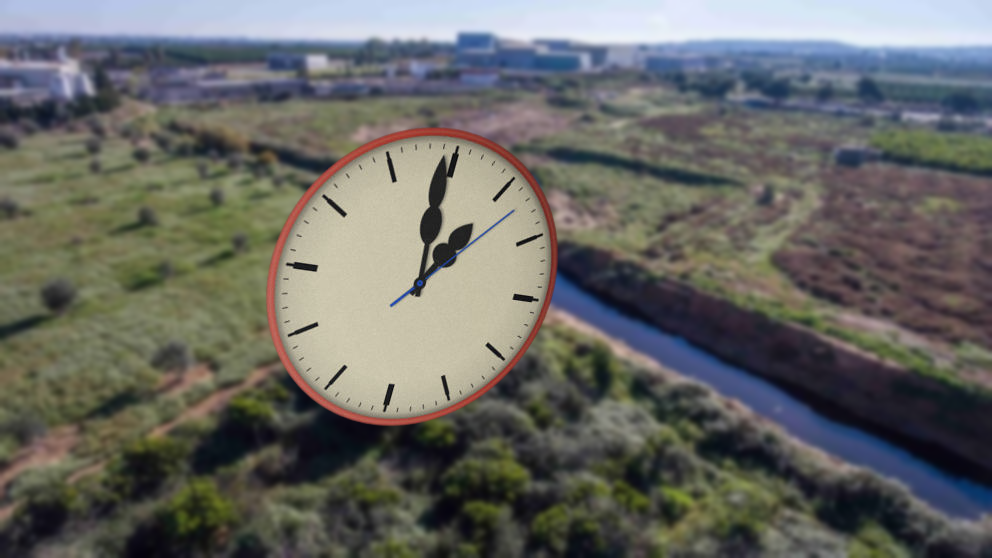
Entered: 12 h 59 min 07 s
